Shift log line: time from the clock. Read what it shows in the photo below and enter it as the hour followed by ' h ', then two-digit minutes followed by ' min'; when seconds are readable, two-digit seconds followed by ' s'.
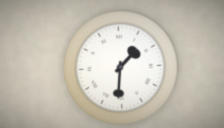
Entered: 1 h 31 min
